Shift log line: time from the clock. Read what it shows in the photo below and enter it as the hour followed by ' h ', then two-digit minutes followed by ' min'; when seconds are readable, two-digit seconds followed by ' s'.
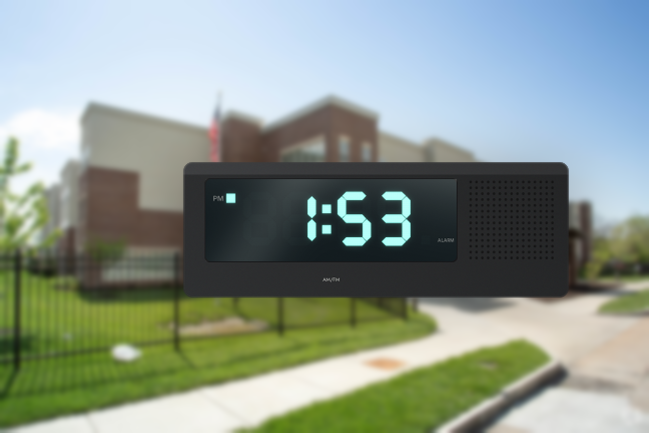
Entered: 1 h 53 min
